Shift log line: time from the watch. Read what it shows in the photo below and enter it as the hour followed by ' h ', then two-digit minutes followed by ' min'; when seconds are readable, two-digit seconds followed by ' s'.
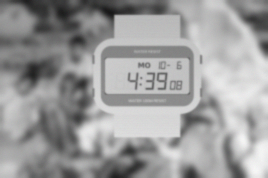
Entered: 4 h 39 min
